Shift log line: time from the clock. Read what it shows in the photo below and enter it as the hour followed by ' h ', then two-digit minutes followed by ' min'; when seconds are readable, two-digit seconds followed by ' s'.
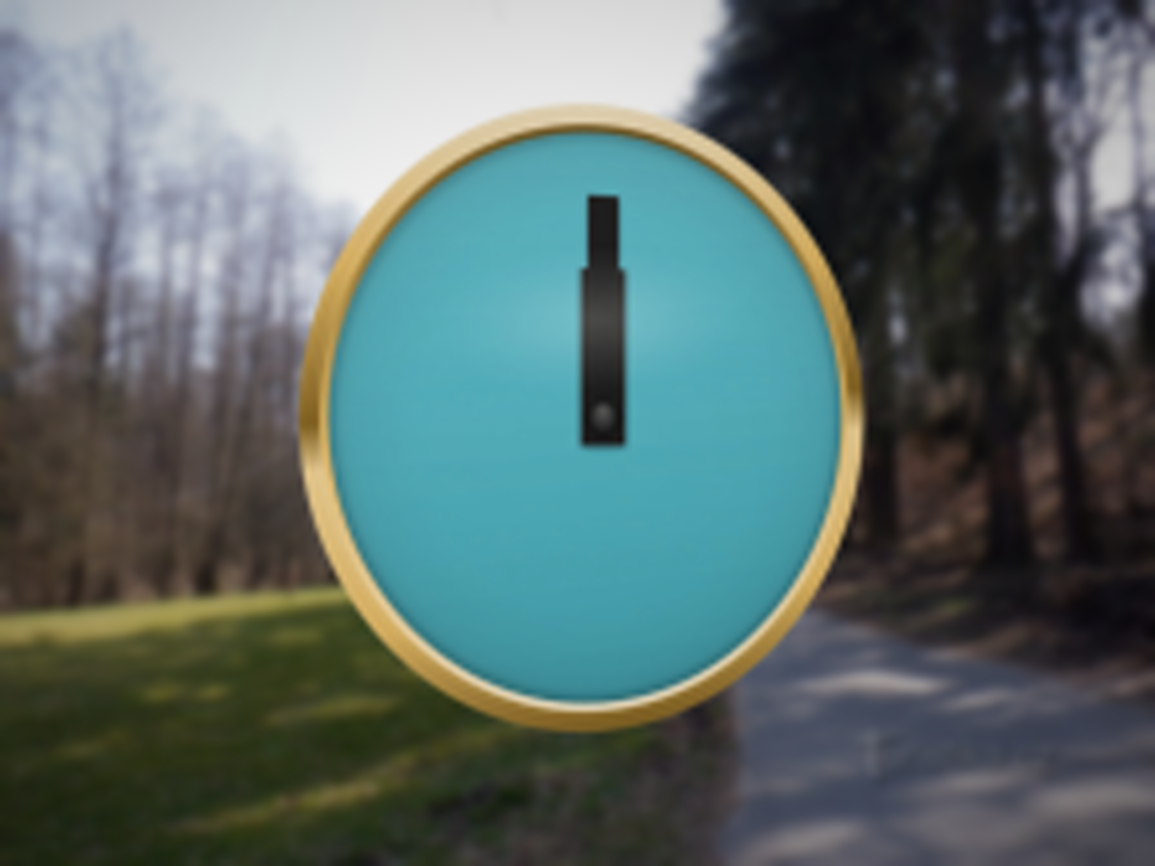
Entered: 12 h 00 min
